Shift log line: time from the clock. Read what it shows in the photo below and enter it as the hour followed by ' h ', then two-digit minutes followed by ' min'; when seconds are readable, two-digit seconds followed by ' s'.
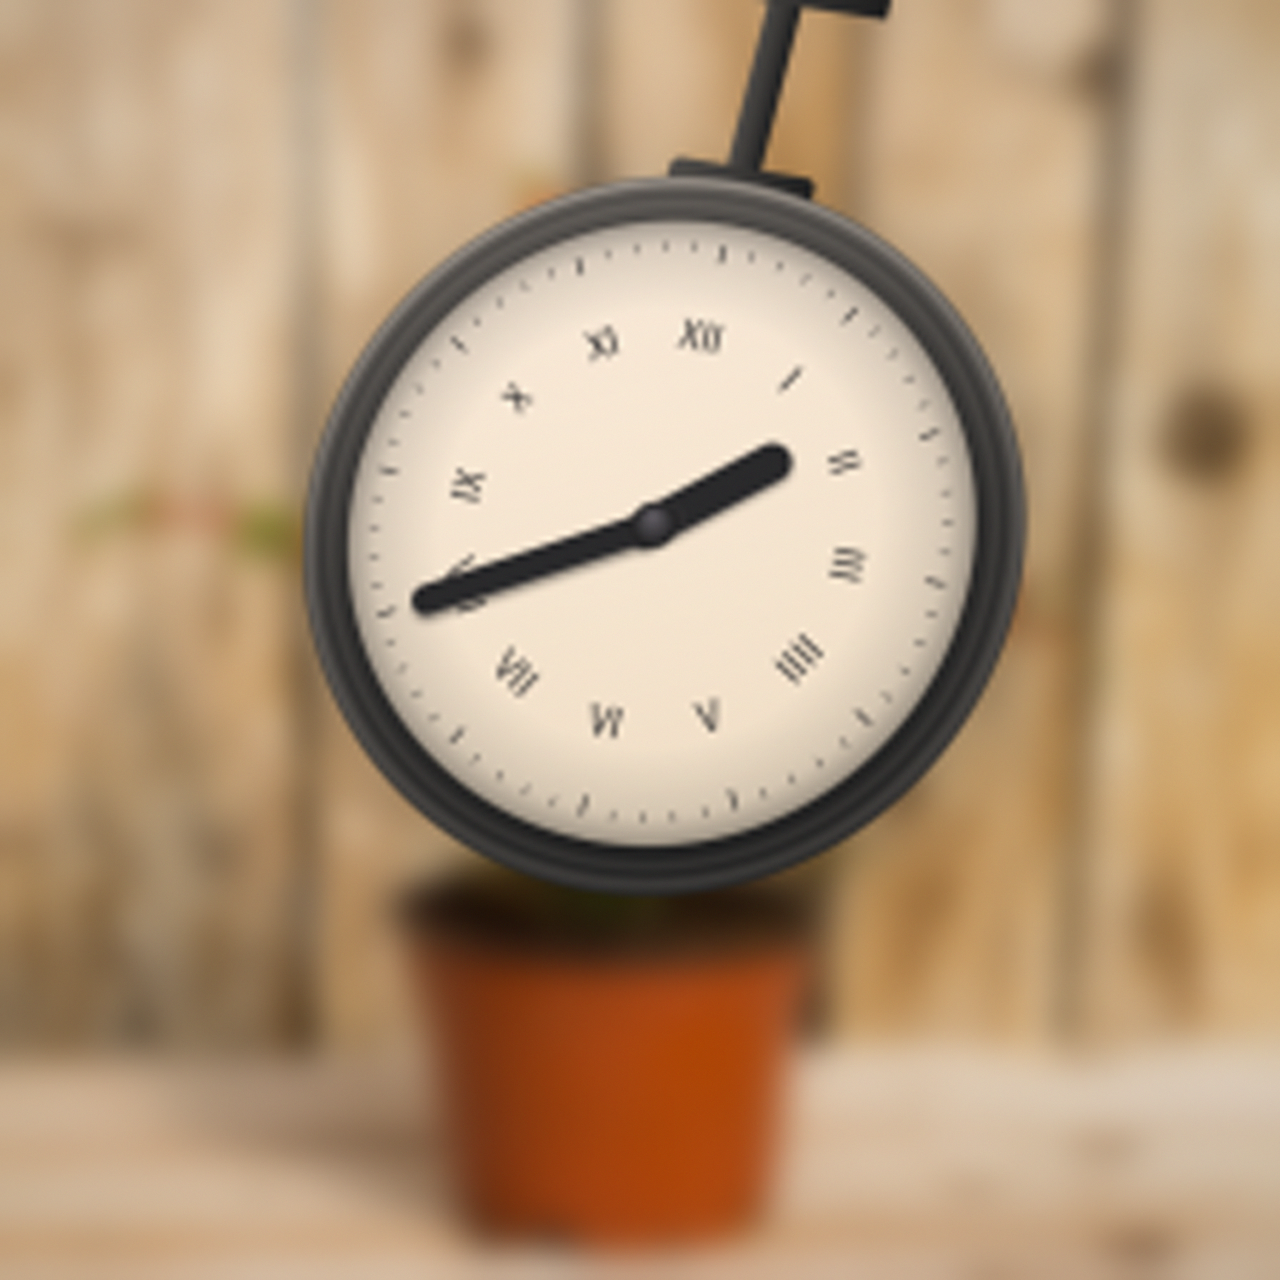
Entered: 1 h 40 min
